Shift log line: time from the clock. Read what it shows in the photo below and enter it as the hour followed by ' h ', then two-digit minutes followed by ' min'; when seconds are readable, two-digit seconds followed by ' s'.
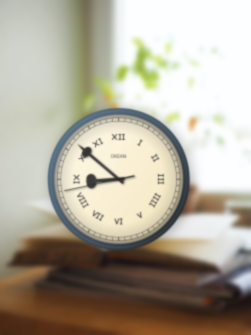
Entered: 8 h 51 min 43 s
